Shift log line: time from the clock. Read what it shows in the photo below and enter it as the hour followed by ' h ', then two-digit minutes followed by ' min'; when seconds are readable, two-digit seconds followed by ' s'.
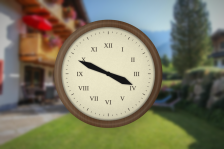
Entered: 3 h 49 min
